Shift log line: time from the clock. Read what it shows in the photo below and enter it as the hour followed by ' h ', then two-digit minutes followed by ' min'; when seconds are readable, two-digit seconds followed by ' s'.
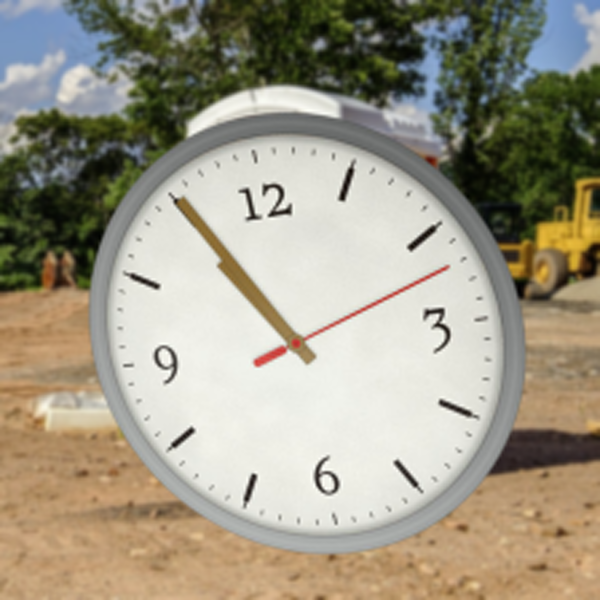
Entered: 10 h 55 min 12 s
